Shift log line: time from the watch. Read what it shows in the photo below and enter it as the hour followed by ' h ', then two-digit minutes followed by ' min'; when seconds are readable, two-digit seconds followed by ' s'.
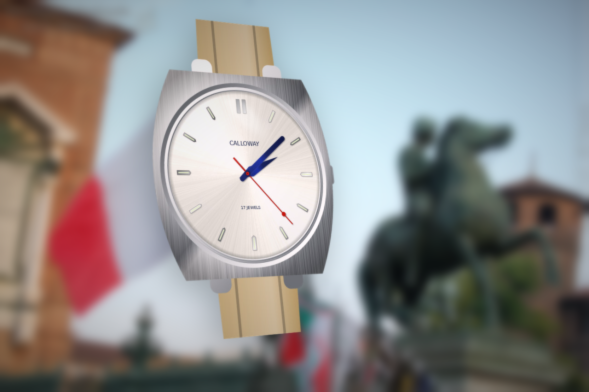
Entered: 2 h 08 min 23 s
